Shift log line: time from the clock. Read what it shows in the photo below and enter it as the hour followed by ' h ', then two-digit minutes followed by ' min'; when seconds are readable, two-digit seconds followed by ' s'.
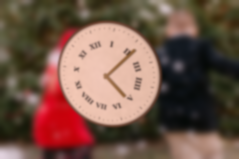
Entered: 5 h 11 min
